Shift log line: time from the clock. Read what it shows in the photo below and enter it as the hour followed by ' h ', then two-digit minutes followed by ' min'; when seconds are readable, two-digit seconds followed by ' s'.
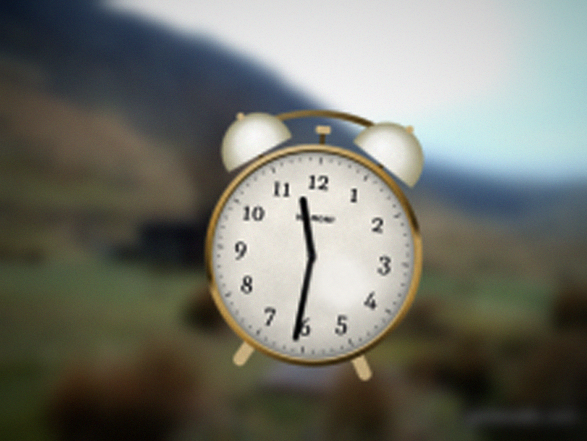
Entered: 11 h 31 min
